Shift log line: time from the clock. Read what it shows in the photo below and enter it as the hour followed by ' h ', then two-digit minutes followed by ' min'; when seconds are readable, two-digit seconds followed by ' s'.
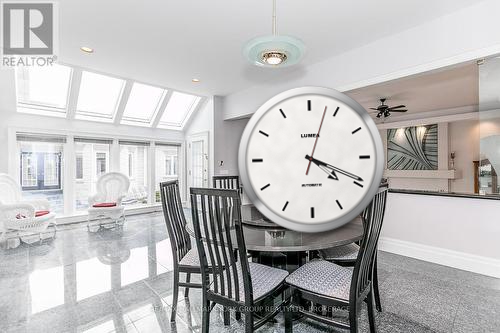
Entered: 4 h 19 min 03 s
